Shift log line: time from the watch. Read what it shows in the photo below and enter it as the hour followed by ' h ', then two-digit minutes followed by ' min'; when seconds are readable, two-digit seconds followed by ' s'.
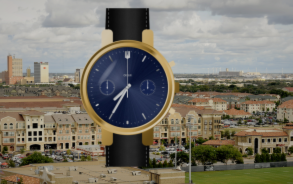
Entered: 7 h 35 min
